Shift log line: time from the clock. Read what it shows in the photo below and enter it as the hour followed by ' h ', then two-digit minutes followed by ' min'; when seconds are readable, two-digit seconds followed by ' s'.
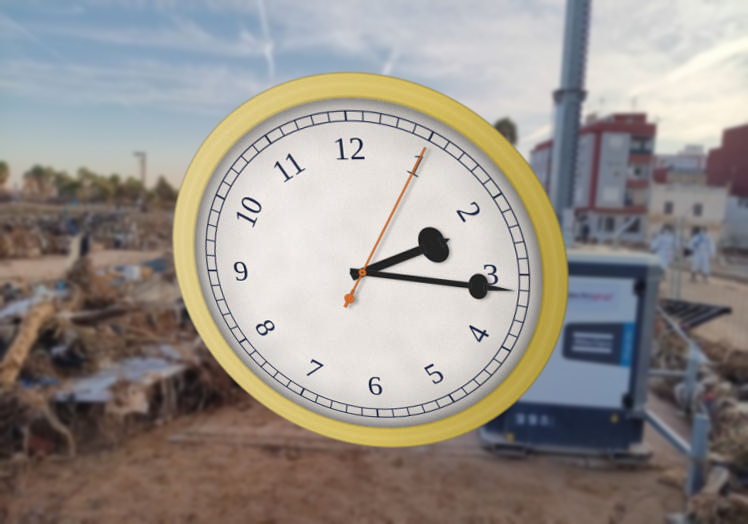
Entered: 2 h 16 min 05 s
